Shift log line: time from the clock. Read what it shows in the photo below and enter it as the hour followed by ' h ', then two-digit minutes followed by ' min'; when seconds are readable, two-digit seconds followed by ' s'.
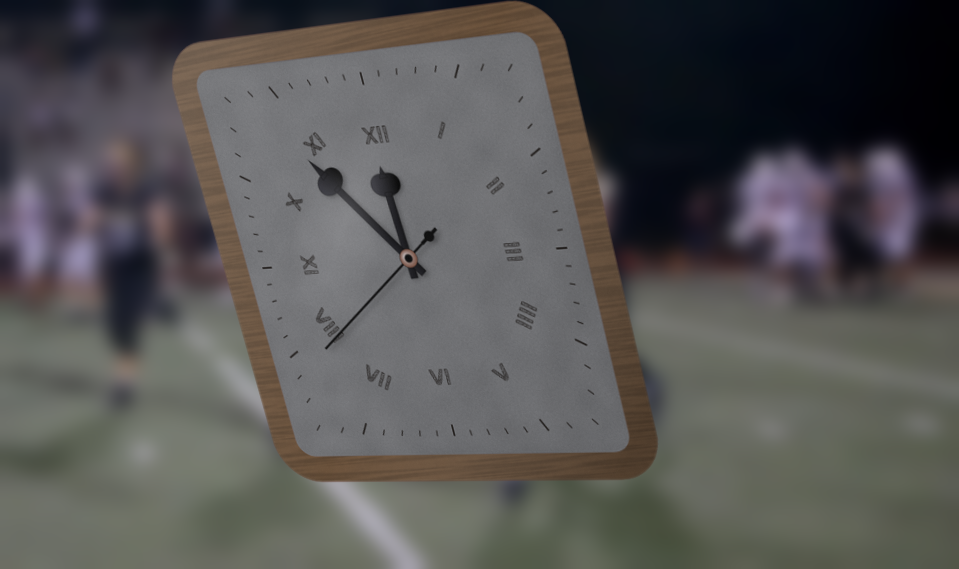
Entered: 11 h 53 min 39 s
